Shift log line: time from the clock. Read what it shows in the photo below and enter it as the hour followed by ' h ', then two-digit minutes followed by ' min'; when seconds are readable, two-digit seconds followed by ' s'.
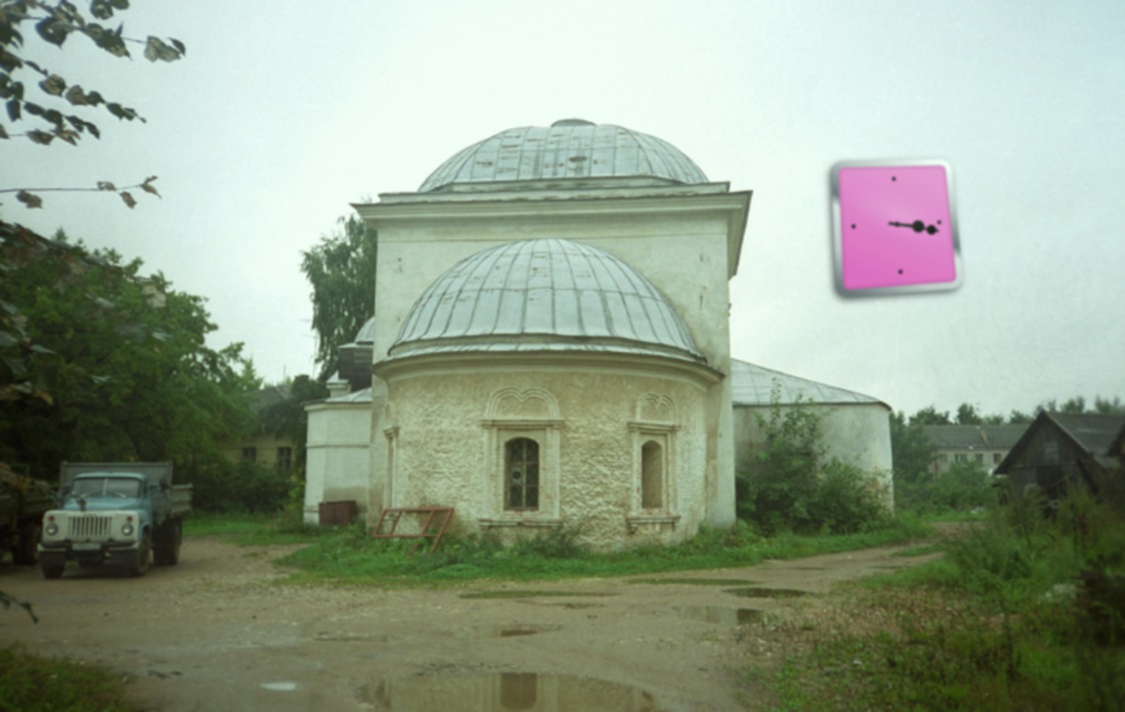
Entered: 3 h 17 min
